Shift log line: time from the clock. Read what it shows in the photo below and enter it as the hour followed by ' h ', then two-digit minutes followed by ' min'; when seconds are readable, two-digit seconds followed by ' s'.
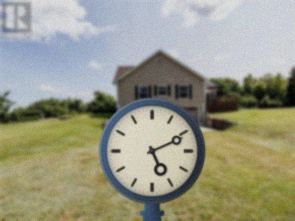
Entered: 5 h 11 min
